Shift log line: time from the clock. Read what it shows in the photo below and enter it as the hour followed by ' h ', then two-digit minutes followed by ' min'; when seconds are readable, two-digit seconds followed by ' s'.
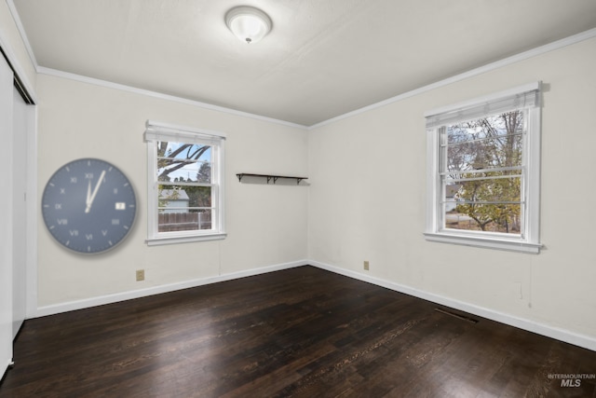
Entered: 12 h 04 min
